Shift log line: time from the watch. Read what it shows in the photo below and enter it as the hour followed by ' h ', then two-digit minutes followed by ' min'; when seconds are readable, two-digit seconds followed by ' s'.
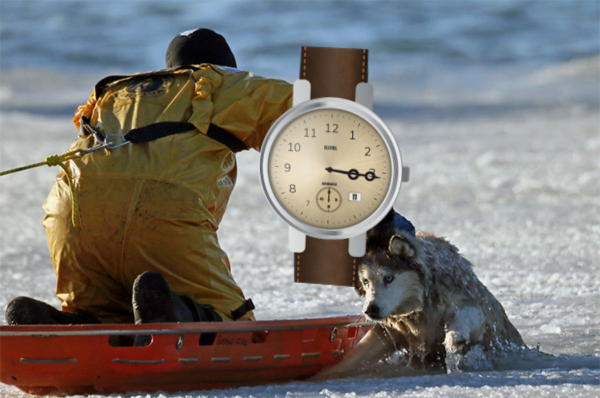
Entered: 3 h 16 min
